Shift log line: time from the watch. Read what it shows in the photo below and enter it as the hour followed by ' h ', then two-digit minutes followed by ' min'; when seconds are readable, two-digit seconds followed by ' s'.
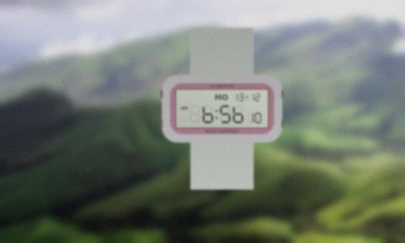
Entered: 6 h 56 min 10 s
